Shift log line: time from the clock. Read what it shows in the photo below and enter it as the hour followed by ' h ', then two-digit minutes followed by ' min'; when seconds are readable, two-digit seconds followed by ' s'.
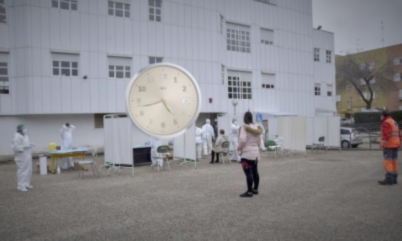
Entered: 4 h 43 min
